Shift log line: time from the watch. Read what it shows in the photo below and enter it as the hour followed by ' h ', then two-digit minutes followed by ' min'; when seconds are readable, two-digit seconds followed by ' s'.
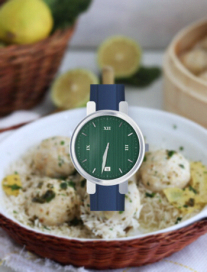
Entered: 6 h 32 min
